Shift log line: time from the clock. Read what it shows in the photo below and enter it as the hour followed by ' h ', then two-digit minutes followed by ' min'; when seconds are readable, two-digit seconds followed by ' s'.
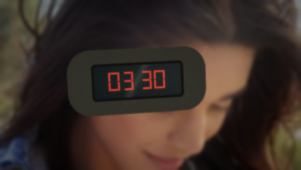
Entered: 3 h 30 min
